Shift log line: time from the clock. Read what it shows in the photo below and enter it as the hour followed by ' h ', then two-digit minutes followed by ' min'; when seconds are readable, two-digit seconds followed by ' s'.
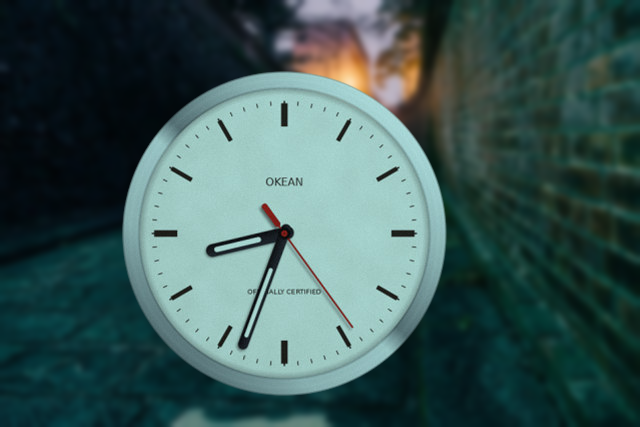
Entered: 8 h 33 min 24 s
